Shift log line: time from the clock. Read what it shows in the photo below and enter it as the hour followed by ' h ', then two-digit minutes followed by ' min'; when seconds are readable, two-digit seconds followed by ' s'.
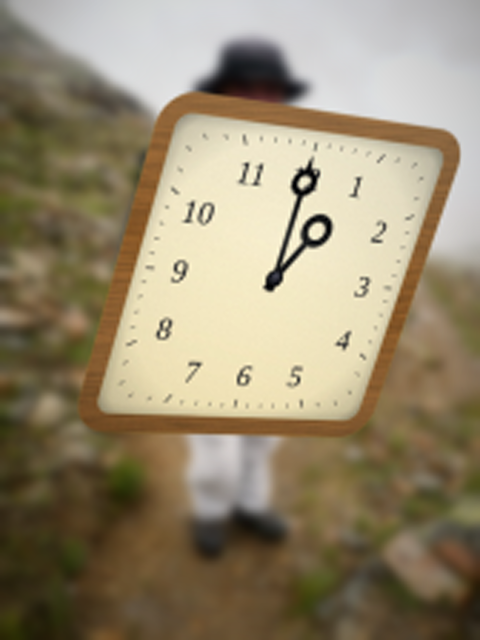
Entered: 1 h 00 min
